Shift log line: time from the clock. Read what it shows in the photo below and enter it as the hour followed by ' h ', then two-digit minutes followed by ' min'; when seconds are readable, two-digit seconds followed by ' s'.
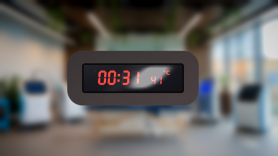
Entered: 0 h 31 min
